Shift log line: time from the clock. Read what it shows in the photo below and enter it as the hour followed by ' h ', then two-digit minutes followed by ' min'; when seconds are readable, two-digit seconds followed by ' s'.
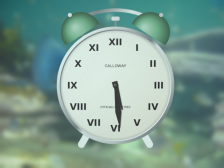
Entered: 5 h 29 min
